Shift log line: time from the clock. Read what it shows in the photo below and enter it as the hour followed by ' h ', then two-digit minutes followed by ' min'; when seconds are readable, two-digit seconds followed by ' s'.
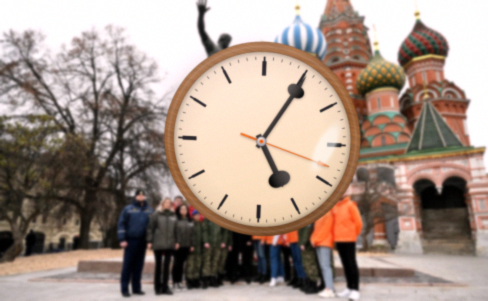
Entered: 5 h 05 min 18 s
